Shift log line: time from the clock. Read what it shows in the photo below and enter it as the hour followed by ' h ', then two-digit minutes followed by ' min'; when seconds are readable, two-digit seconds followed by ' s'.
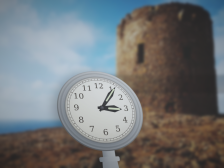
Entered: 3 h 06 min
